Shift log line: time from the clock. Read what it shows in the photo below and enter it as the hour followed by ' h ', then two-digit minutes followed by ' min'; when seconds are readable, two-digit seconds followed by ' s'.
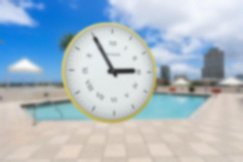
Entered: 2 h 55 min
